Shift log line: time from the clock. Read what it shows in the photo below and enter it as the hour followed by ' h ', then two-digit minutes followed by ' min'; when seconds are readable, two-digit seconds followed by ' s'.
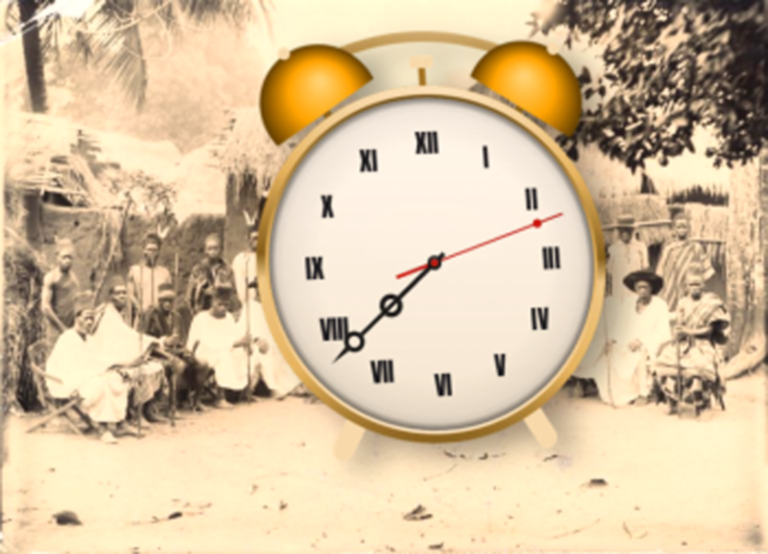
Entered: 7 h 38 min 12 s
